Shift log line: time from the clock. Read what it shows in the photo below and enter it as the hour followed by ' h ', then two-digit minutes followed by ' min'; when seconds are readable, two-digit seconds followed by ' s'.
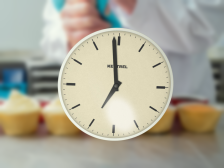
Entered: 6 h 59 min
